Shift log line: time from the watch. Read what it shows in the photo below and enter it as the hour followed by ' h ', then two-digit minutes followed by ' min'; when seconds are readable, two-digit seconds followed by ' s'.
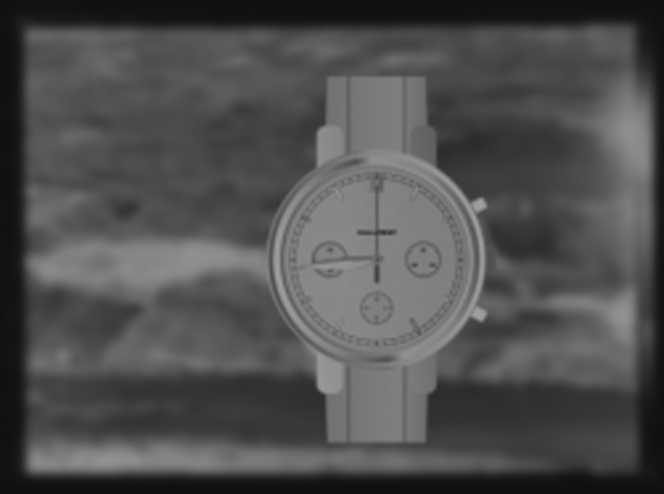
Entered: 8 h 44 min
